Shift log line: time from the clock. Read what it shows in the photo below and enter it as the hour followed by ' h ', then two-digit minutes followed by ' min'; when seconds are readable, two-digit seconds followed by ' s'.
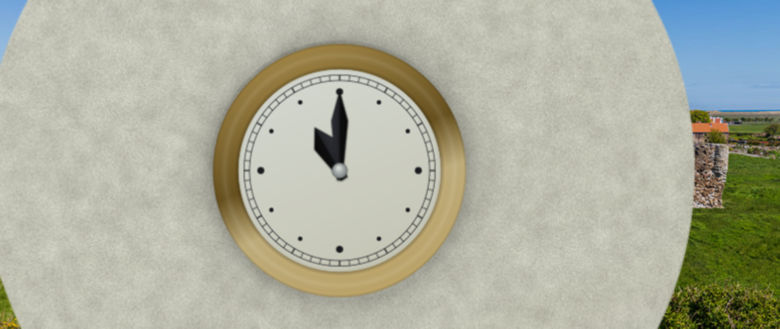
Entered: 11 h 00 min
